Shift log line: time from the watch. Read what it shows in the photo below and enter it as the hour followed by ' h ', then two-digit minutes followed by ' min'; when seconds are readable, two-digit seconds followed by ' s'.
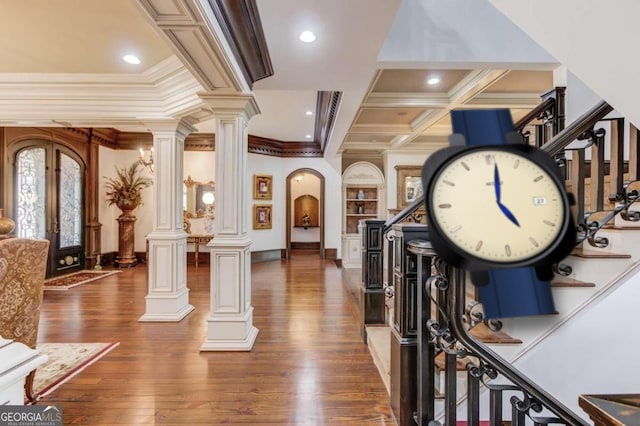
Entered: 5 h 01 min
